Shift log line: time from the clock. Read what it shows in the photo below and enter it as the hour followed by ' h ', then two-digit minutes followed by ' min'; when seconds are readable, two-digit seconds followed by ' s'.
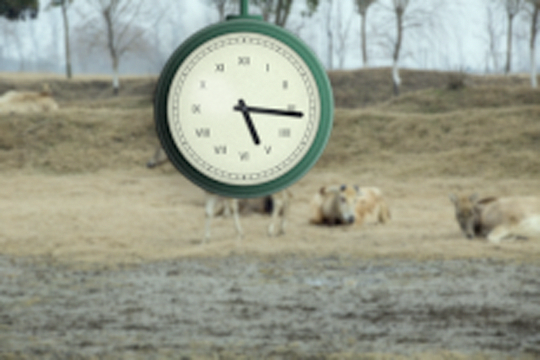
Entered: 5 h 16 min
